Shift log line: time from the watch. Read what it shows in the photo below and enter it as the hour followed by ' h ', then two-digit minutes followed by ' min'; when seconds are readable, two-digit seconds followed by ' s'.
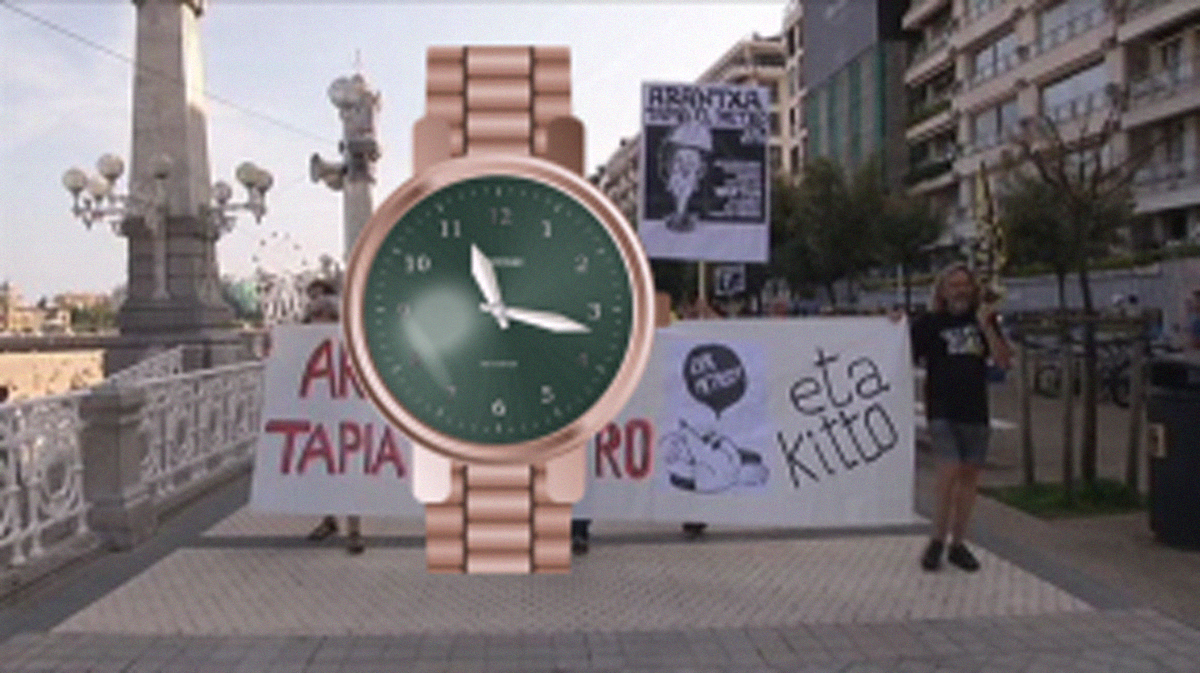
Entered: 11 h 17 min
